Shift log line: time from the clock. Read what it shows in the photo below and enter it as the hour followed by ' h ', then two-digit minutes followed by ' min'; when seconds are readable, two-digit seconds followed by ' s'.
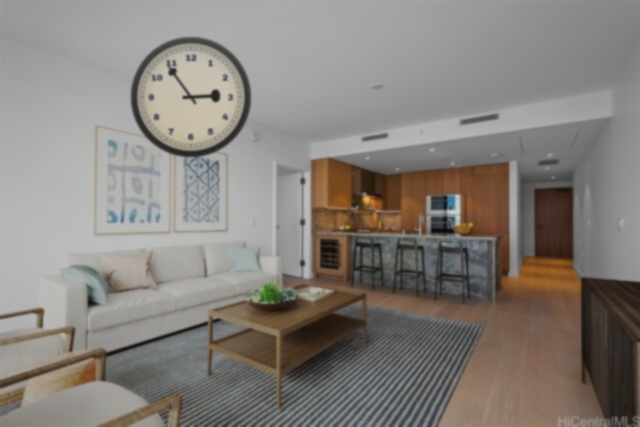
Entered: 2 h 54 min
